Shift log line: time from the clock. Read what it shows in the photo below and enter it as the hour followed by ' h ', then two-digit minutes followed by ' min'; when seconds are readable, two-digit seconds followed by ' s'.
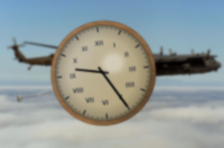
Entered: 9 h 25 min
